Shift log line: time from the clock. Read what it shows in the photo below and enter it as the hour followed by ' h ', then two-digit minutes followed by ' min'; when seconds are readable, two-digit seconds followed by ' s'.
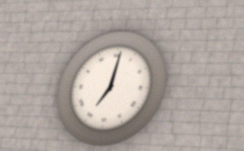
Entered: 7 h 01 min
